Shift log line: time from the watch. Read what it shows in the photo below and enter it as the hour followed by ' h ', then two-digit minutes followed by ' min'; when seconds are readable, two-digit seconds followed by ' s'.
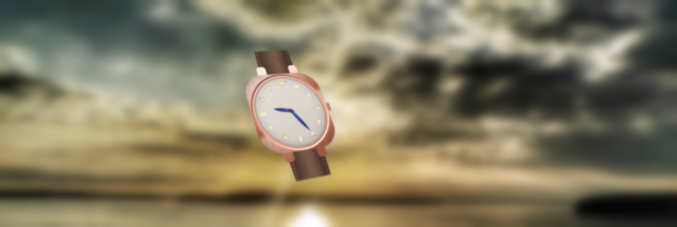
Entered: 9 h 25 min
